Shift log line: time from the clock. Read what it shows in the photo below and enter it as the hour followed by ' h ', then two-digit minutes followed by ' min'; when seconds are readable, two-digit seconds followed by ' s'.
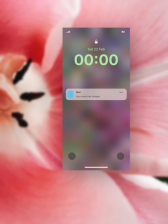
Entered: 0 h 00 min
